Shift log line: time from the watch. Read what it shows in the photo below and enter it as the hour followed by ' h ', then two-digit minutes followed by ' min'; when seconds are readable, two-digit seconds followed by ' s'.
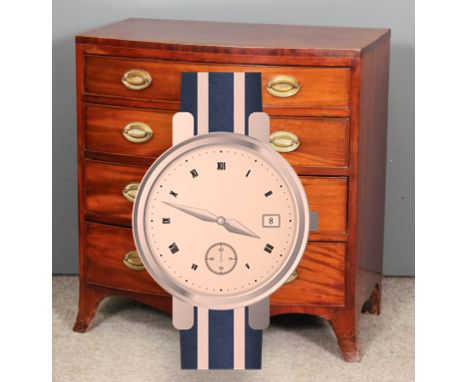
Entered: 3 h 48 min
